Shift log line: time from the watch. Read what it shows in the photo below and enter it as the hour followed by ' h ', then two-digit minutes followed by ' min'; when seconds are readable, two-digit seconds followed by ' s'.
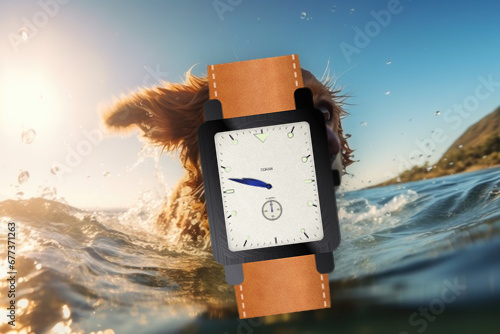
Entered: 9 h 48 min
